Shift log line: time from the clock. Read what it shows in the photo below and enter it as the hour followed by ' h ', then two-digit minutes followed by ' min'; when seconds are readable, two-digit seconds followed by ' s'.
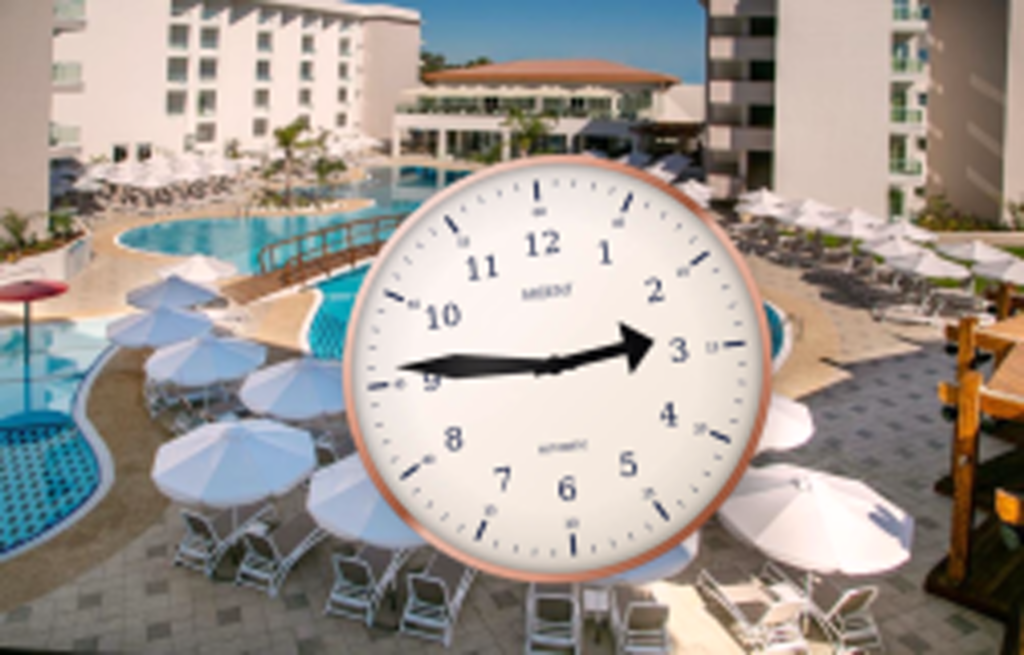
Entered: 2 h 46 min
